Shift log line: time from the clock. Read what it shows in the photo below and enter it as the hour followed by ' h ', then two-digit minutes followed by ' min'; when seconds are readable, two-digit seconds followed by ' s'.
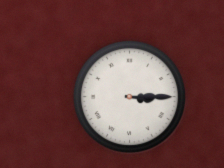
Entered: 3 h 15 min
